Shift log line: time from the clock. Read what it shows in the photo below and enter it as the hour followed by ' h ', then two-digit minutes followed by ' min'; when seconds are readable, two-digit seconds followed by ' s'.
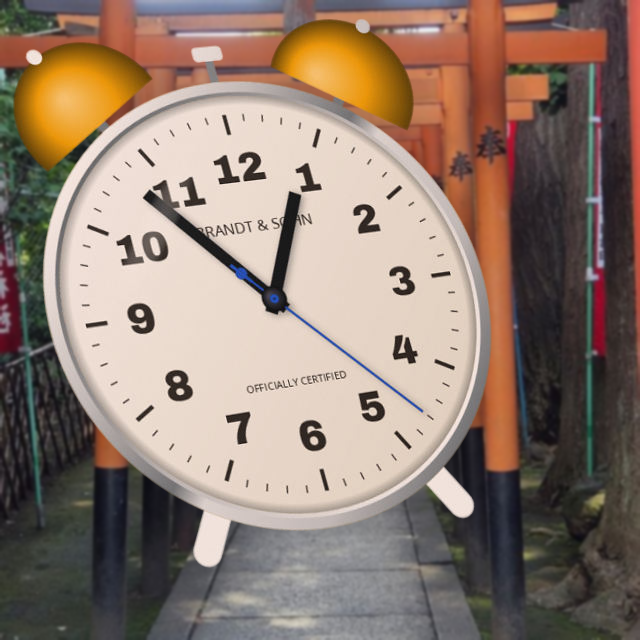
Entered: 12 h 53 min 23 s
